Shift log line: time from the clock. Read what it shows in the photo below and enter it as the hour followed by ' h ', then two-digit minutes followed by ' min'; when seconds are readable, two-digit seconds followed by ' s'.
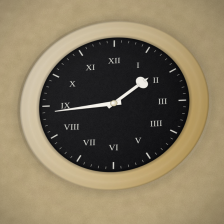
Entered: 1 h 44 min
